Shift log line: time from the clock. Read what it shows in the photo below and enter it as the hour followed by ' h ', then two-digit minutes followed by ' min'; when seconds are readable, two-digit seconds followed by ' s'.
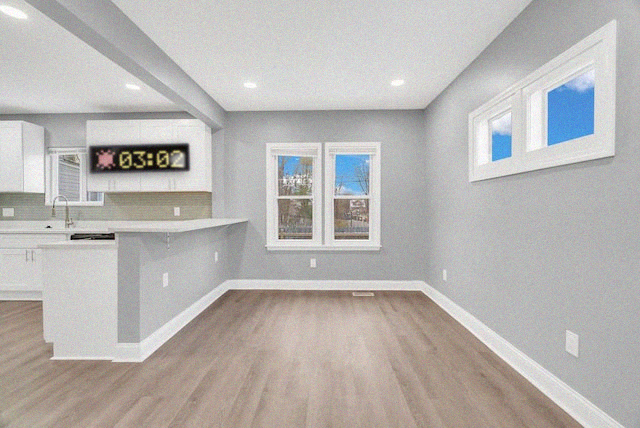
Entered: 3 h 02 min
